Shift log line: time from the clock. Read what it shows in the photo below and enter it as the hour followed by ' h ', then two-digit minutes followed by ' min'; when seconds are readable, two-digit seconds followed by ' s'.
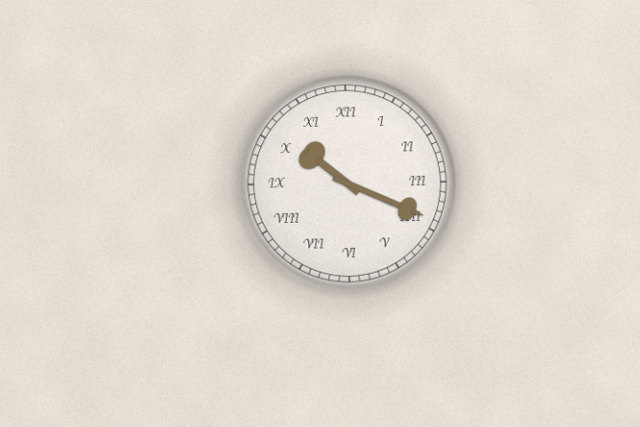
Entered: 10 h 19 min
